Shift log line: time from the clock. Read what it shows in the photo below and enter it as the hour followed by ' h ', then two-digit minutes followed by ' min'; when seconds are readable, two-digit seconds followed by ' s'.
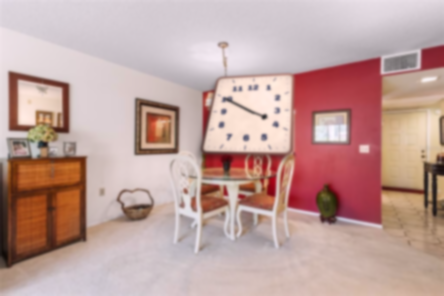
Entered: 3 h 50 min
